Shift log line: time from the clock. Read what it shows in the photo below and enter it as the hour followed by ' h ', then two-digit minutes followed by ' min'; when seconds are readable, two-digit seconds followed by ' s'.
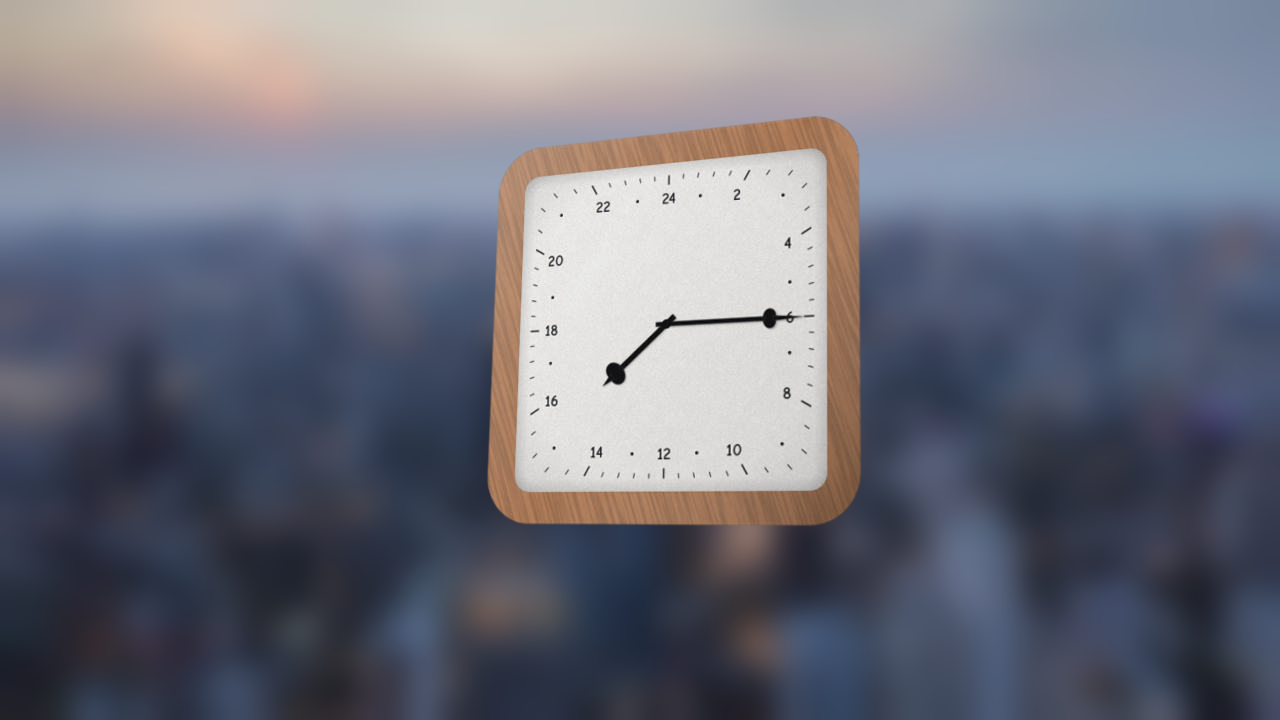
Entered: 15 h 15 min
